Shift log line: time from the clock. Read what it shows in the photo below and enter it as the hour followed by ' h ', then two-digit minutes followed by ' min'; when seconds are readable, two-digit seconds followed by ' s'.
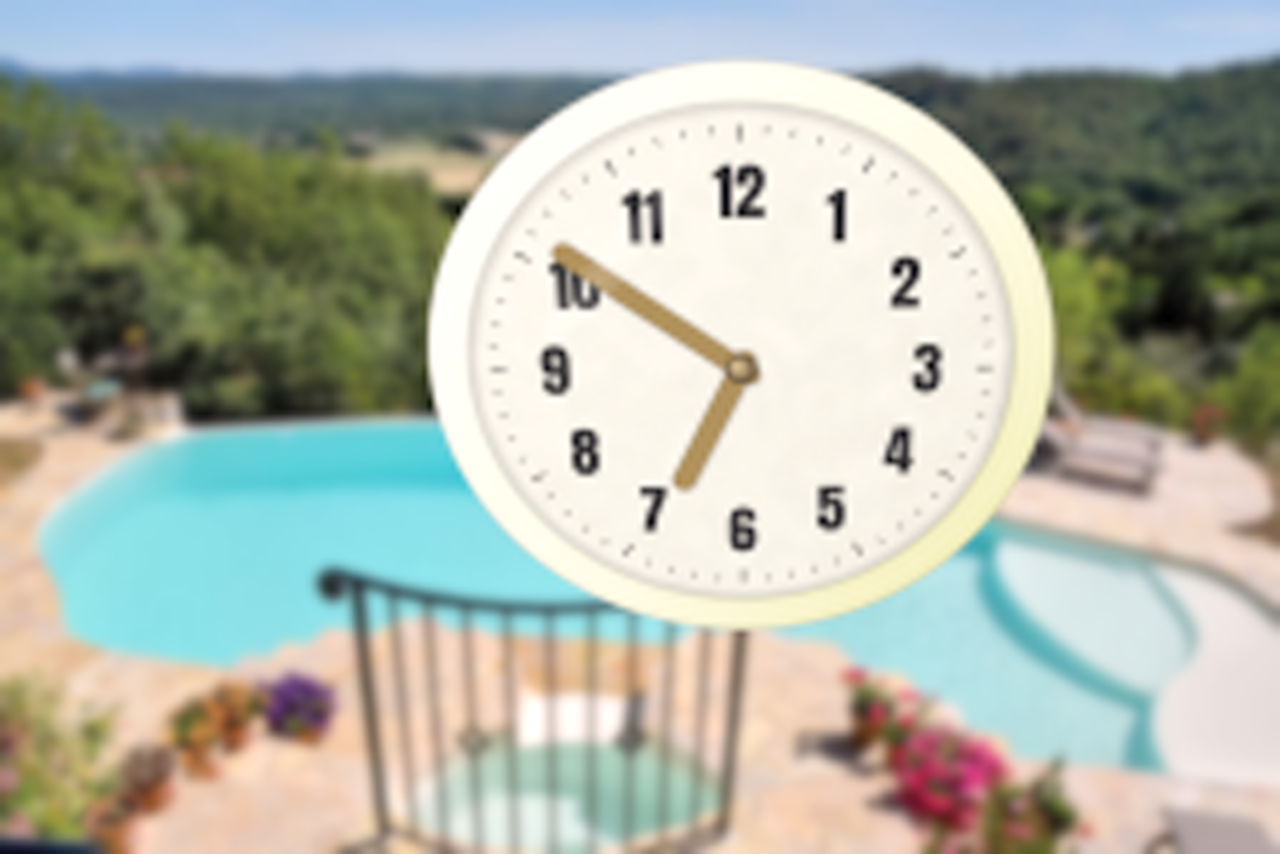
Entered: 6 h 51 min
